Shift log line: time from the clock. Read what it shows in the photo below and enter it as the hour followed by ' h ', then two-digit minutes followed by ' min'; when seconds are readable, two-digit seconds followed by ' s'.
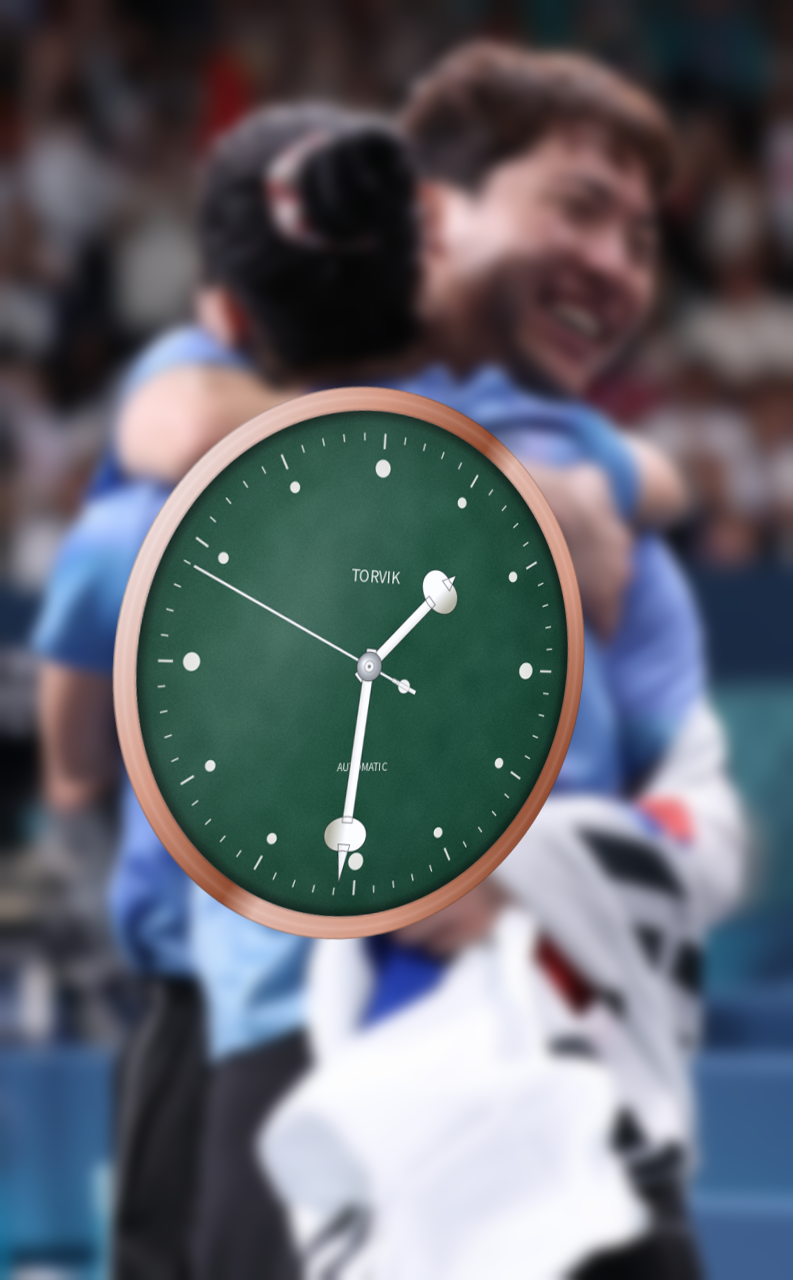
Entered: 1 h 30 min 49 s
